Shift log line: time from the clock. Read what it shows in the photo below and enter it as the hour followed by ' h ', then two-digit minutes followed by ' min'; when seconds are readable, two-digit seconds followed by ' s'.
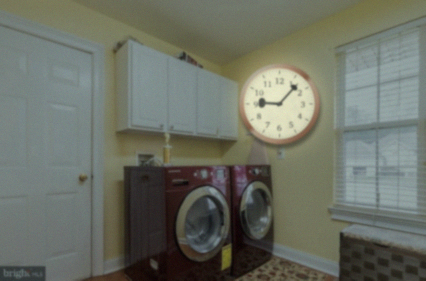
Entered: 9 h 07 min
